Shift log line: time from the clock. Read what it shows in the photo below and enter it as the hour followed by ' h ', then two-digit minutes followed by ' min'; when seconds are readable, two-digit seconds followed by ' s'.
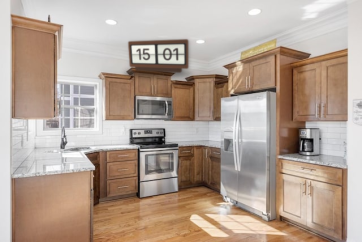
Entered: 15 h 01 min
